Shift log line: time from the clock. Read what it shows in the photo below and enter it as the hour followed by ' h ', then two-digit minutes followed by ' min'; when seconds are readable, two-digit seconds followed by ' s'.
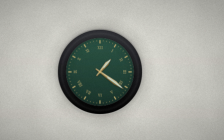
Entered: 1 h 21 min
